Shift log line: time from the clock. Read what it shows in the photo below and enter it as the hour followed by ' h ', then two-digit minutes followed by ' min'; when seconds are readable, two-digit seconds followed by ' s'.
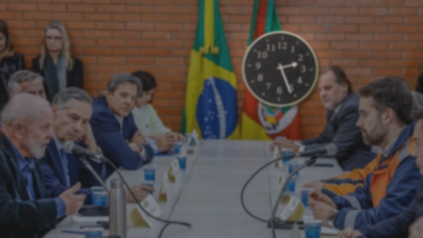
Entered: 2 h 26 min
